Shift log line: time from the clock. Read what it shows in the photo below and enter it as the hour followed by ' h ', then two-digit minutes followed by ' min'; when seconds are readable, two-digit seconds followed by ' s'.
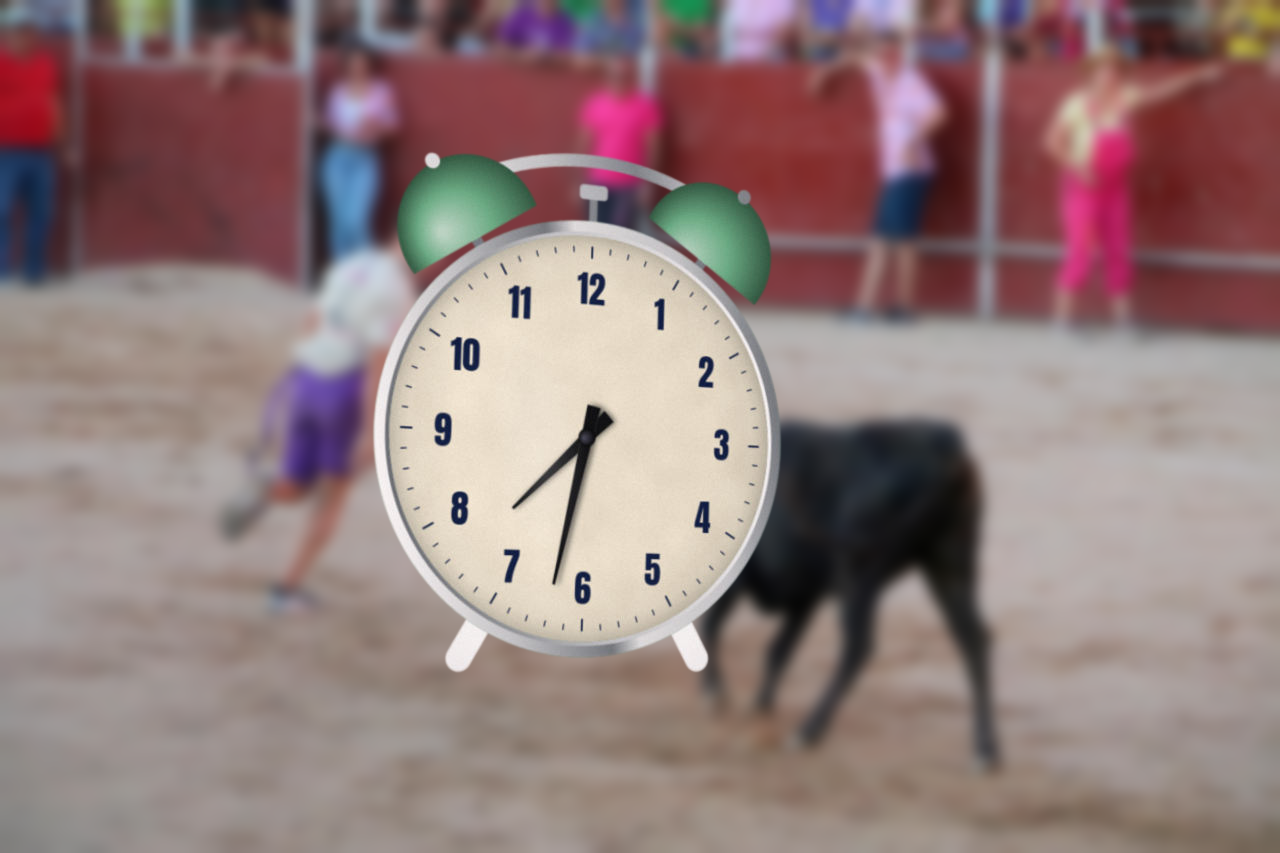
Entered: 7 h 32 min
